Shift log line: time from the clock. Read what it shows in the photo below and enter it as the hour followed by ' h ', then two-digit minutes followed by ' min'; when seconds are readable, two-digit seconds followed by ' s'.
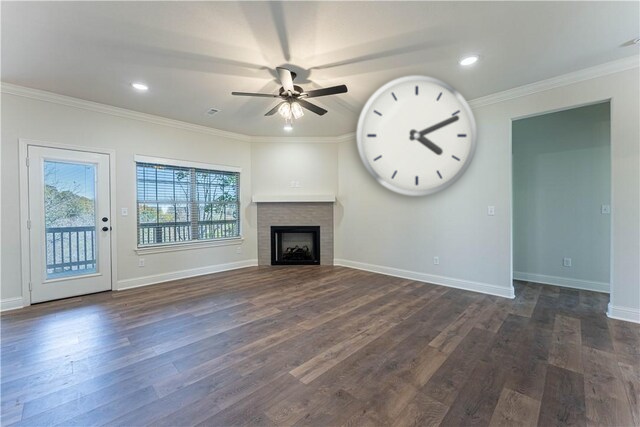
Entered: 4 h 11 min
